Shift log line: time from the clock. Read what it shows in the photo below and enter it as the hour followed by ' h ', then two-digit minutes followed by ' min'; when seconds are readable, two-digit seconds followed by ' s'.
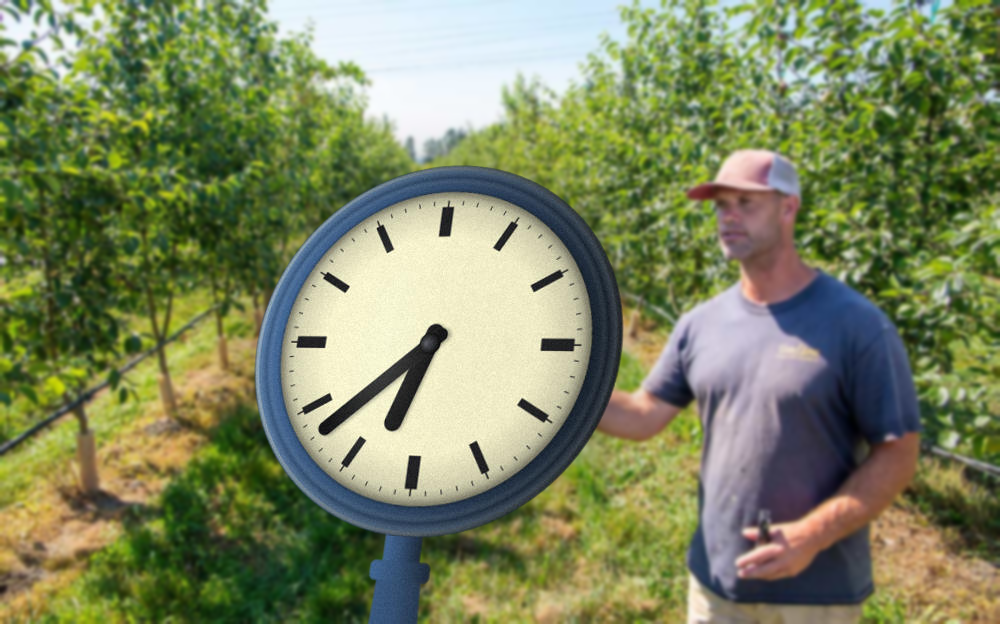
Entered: 6 h 38 min
